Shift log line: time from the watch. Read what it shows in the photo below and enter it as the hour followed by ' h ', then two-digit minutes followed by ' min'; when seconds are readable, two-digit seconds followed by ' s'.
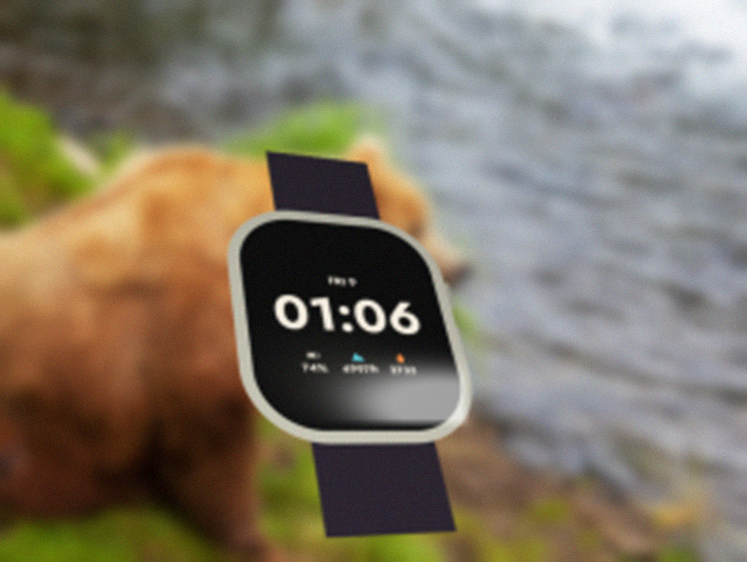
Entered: 1 h 06 min
